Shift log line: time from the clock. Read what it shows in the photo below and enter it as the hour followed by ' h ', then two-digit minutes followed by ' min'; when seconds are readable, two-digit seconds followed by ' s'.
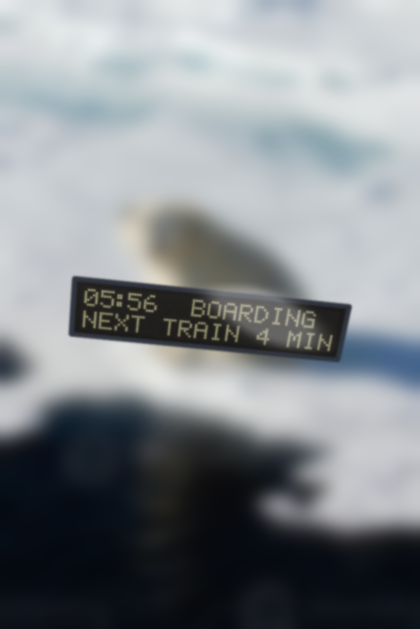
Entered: 5 h 56 min
